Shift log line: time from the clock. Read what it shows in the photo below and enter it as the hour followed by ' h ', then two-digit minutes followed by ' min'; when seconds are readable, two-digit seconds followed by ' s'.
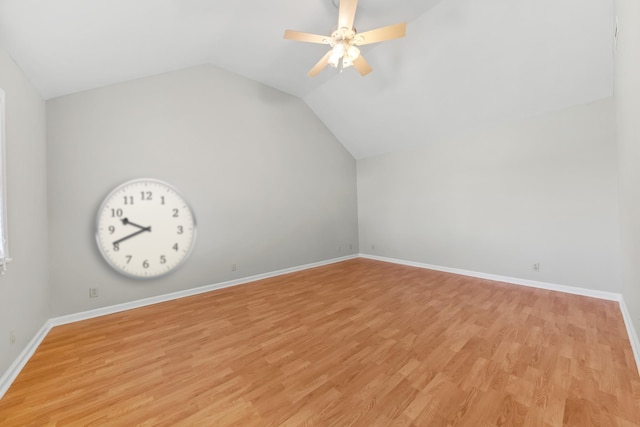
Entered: 9 h 41 min
